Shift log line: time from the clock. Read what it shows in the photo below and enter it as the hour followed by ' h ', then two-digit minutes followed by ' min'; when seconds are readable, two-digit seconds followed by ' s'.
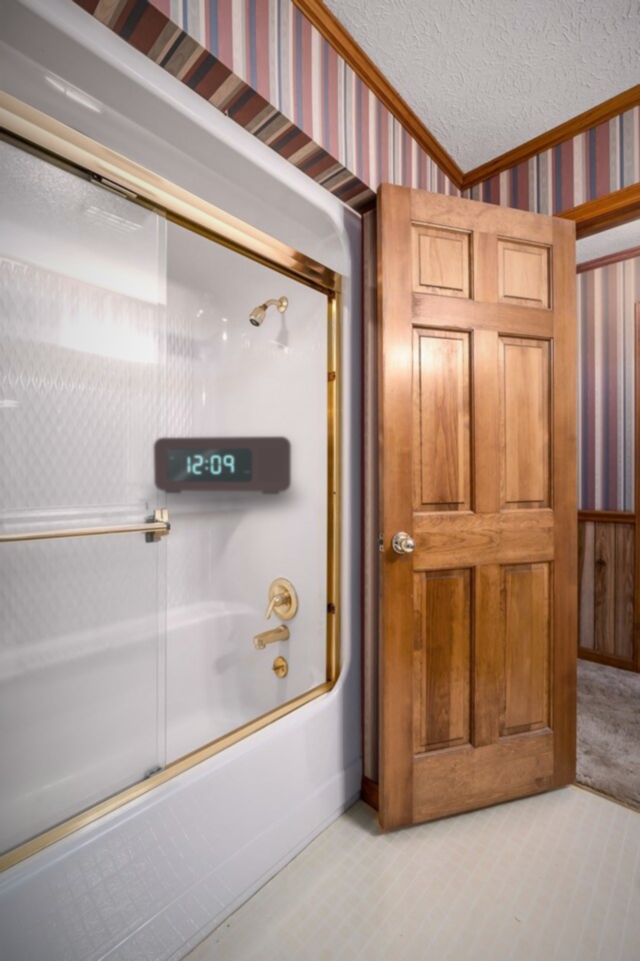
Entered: 12 h 09 min
